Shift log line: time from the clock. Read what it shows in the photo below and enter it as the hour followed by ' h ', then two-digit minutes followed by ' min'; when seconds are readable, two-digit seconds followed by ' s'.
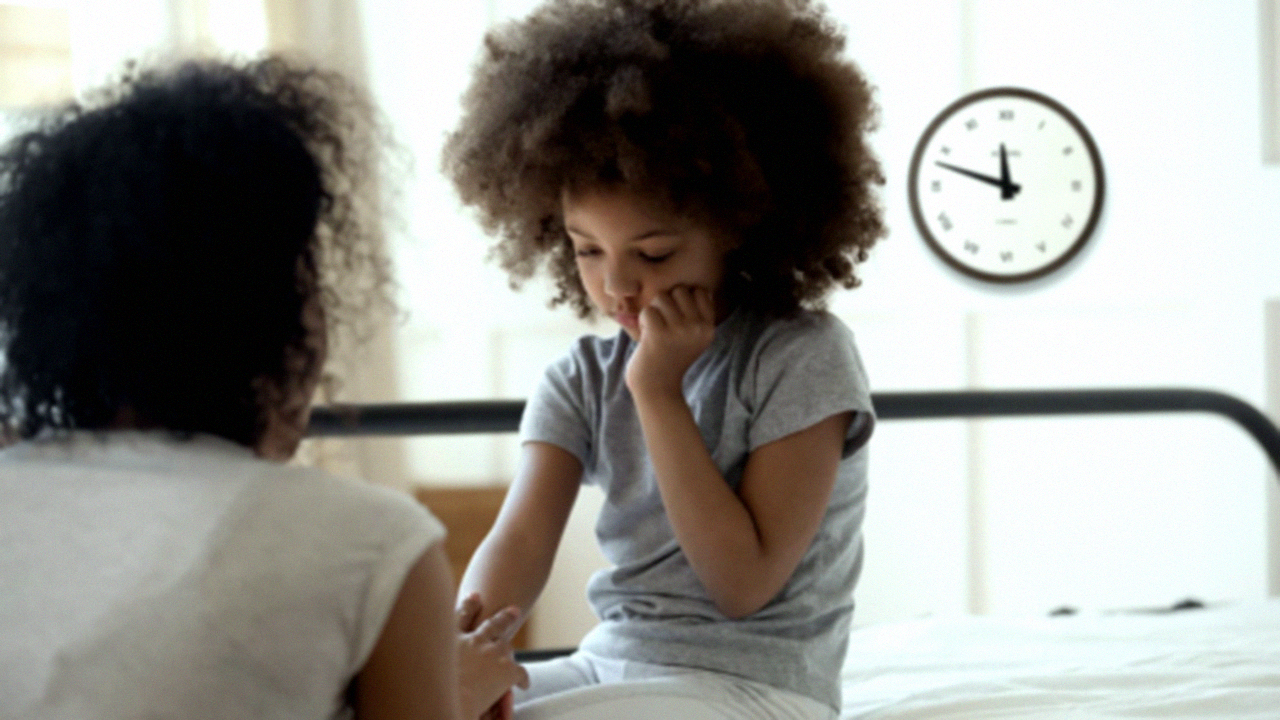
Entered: 11 h 48 min
